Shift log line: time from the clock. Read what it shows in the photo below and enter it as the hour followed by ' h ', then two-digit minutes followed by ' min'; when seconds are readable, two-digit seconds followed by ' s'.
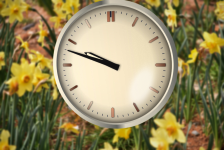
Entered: 9 h 48 min
